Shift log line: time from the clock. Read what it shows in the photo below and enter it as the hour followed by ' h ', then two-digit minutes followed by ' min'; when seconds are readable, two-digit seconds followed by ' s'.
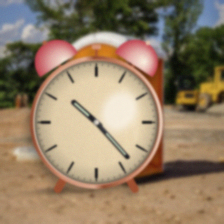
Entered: 10 h 23 min
